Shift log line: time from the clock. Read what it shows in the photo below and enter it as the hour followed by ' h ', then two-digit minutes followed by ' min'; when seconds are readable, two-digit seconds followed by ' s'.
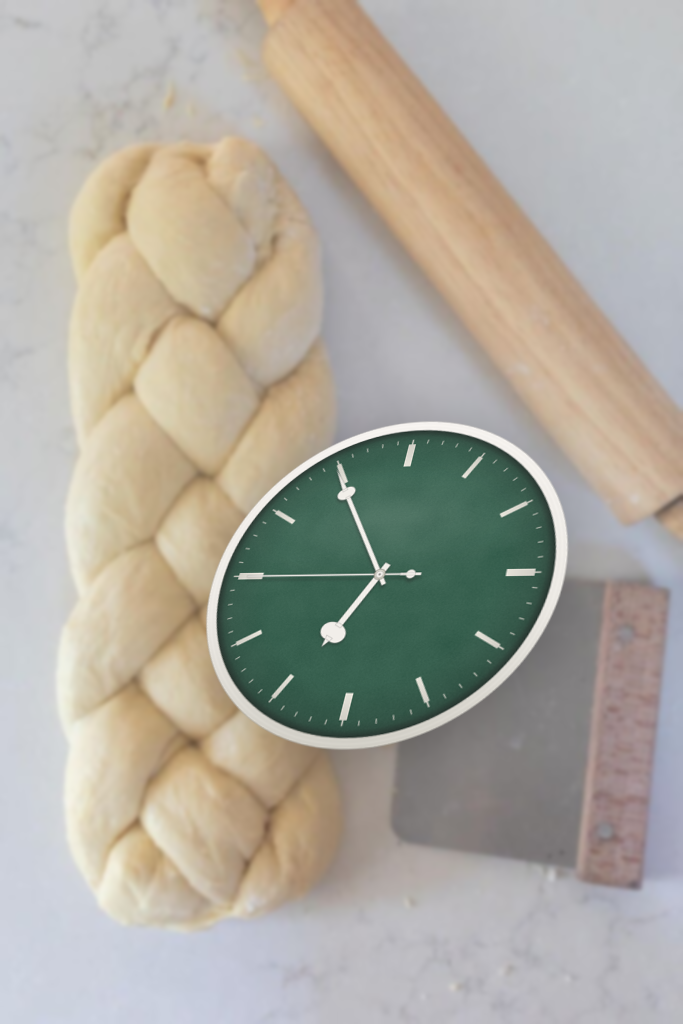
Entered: 6 h 54 min 45 s
